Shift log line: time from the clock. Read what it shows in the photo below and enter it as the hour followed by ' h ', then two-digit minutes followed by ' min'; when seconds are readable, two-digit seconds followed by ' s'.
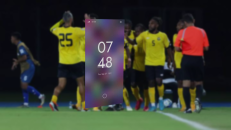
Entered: 7 h 48 min
